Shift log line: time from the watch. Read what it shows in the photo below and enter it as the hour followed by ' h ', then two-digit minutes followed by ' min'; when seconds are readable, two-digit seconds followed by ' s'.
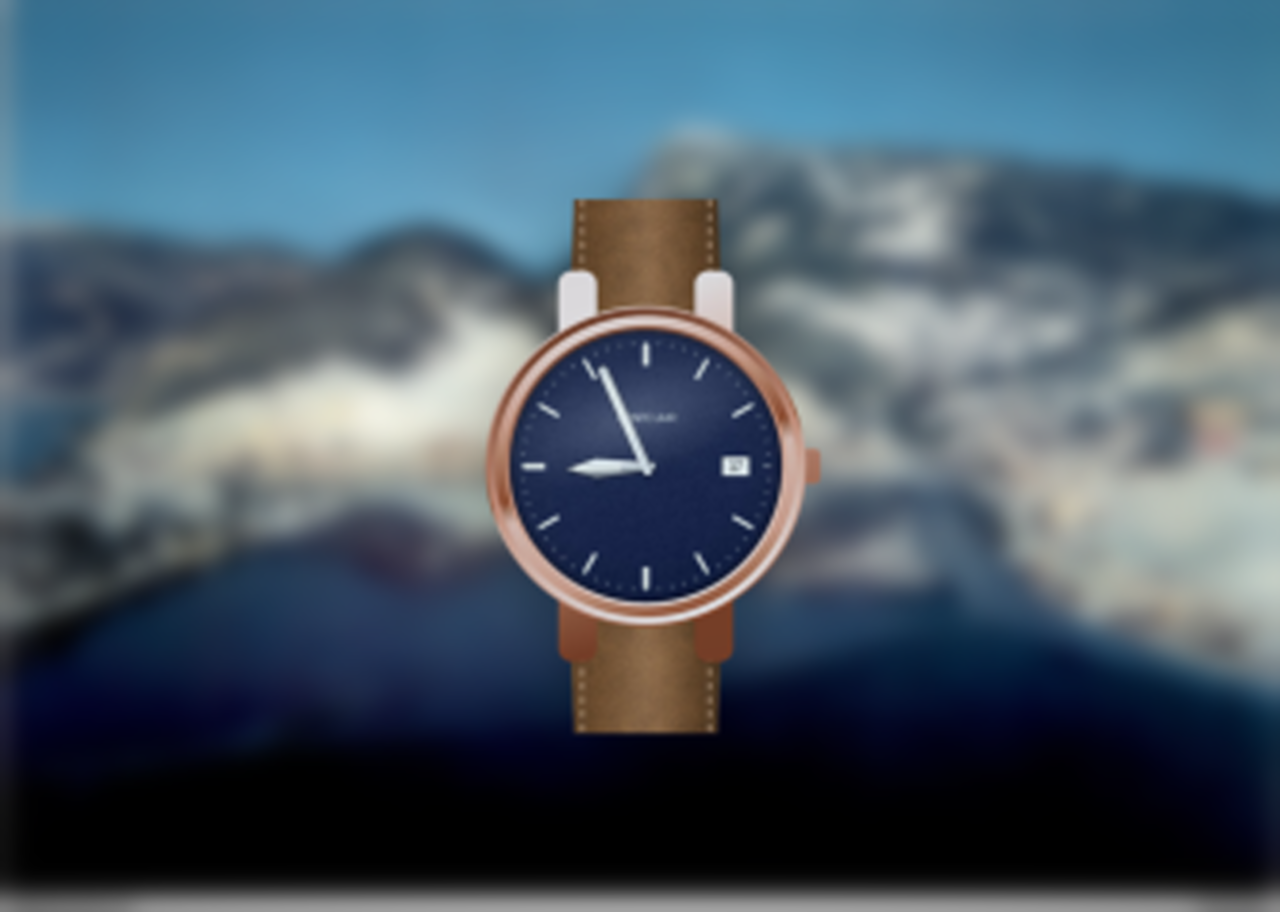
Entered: 8 h 56 min
